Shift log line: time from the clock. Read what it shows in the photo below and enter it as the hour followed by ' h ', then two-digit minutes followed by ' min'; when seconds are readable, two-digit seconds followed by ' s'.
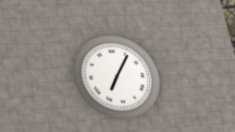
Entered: 7 h 06 min
